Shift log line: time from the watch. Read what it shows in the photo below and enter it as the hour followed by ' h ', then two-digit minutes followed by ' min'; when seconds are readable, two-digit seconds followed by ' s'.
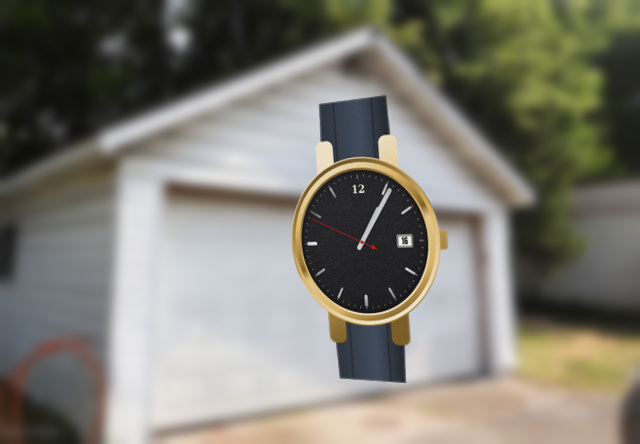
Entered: 1 h 05 min 49 s
